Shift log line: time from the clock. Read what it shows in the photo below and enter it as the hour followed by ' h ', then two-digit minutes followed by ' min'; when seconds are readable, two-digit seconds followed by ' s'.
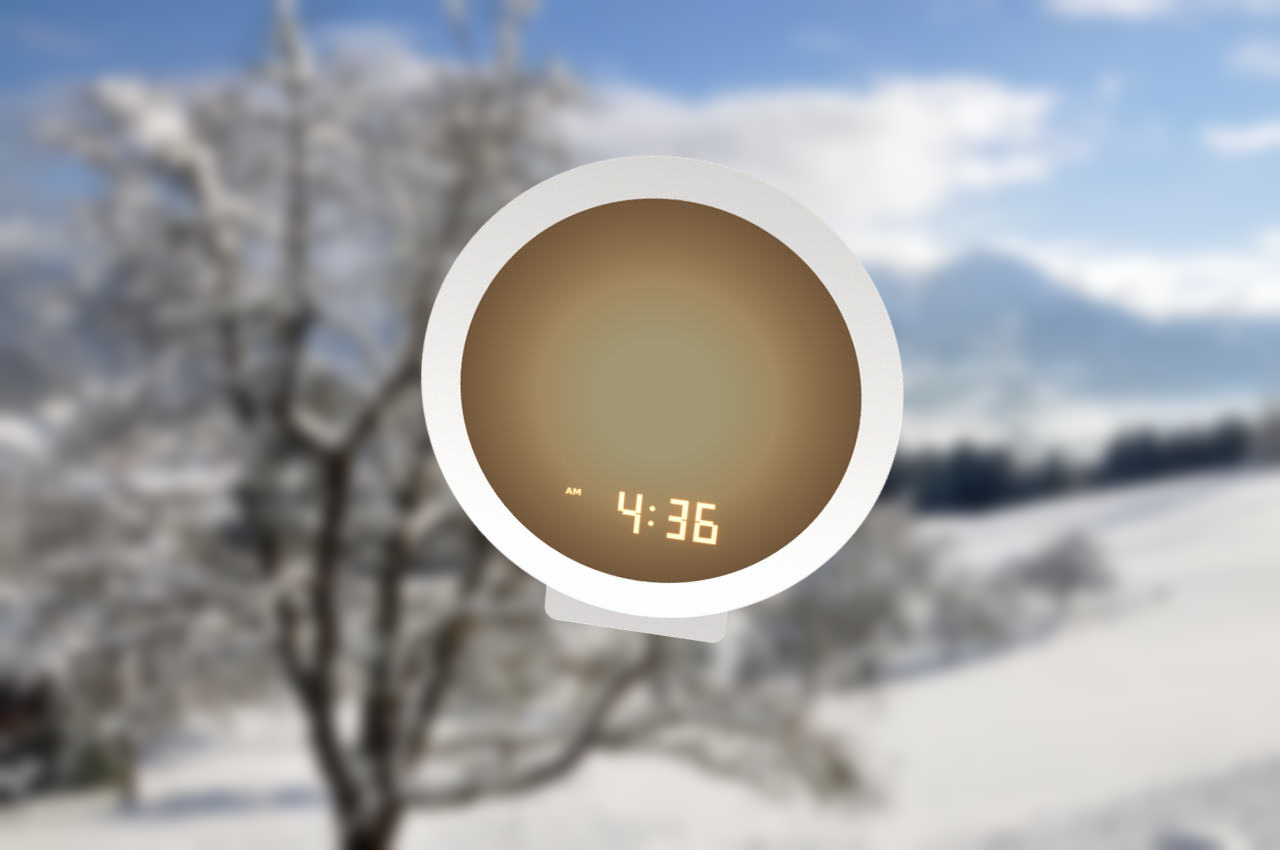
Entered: 4 h 36 min
